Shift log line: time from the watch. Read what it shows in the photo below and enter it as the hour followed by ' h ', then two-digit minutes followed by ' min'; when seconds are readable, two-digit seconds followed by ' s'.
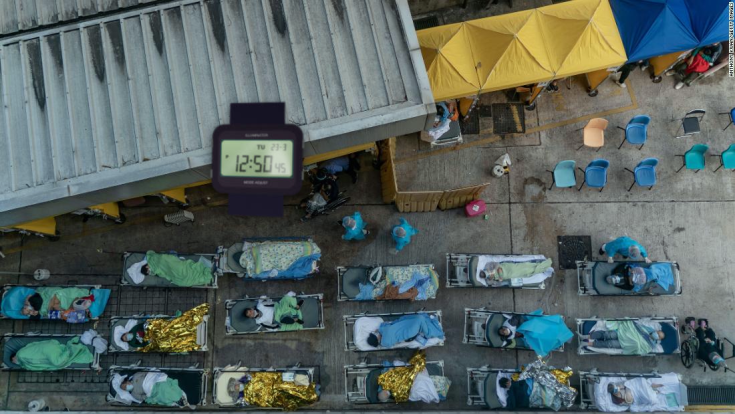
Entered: 12 h 50 min 45 s
